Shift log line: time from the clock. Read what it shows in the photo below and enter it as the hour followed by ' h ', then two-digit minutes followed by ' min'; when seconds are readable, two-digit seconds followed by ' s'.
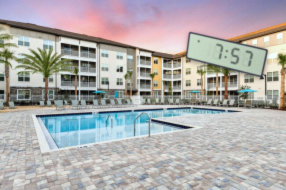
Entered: 7 h 57 min
